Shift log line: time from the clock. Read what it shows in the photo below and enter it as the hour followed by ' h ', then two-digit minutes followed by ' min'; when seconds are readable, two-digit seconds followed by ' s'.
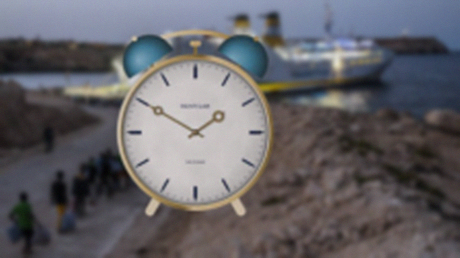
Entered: 1 h 50 min
